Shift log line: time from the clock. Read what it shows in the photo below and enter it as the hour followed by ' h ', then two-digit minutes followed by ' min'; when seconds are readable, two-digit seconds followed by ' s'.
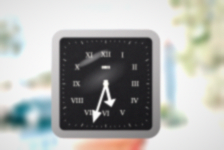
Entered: 5 h 33 min
